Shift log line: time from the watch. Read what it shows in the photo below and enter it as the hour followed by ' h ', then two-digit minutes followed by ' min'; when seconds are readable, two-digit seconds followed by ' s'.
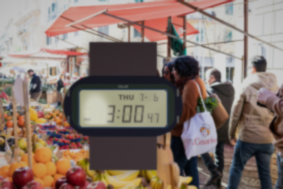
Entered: 3 h 00 min
